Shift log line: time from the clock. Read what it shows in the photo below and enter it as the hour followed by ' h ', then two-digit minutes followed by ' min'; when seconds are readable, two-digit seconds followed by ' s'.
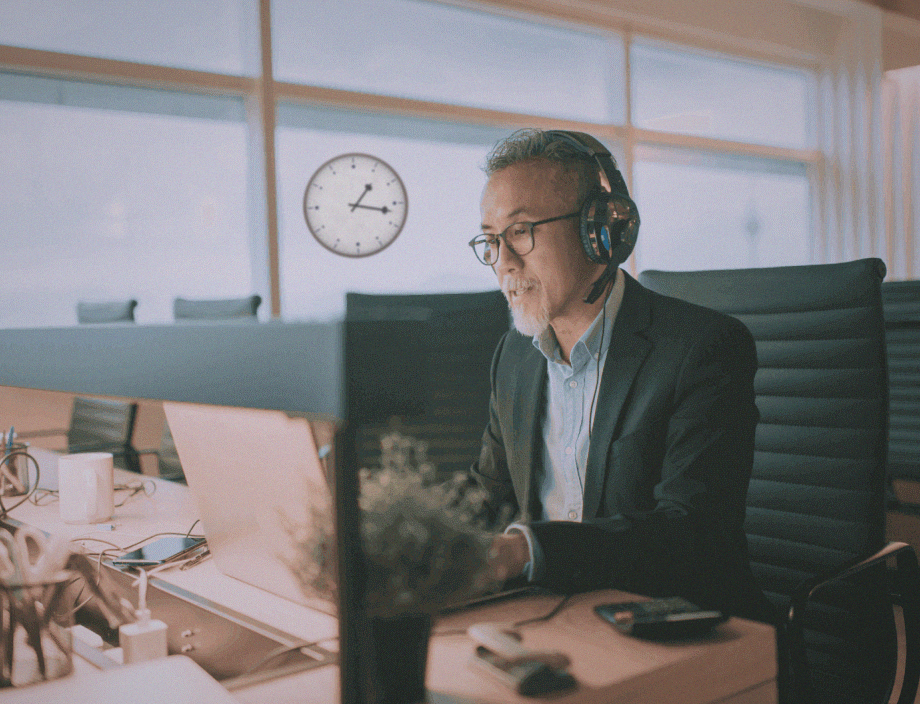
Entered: 1 h 17 min
